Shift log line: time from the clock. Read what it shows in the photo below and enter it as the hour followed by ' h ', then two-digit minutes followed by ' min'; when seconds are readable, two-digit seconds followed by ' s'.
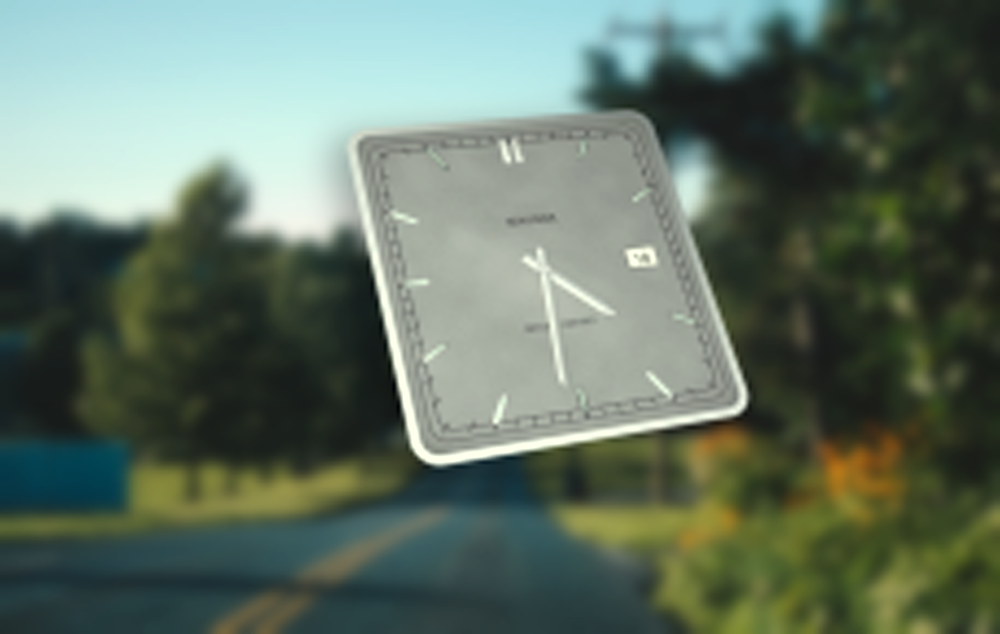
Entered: 4 h 31 min
